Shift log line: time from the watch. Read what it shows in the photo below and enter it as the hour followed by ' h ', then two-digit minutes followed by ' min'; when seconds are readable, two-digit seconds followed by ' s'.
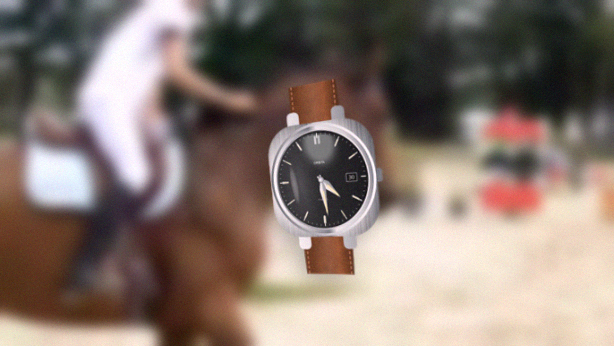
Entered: 4 h 29 min
